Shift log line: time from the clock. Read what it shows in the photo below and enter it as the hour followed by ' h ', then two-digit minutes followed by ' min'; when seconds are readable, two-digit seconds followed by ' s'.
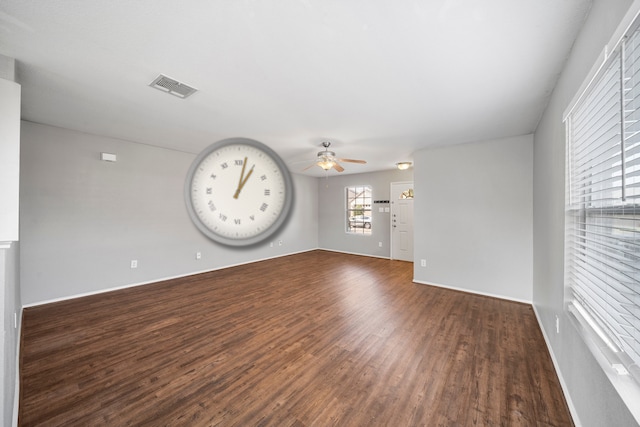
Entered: 1 h 02 min
